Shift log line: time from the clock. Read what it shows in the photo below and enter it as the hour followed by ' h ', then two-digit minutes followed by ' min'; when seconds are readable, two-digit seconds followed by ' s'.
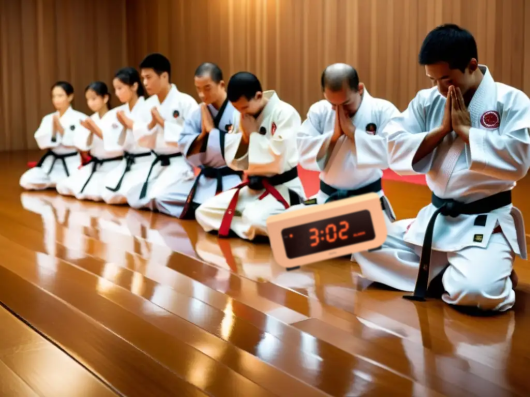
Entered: 3 h 02 min
